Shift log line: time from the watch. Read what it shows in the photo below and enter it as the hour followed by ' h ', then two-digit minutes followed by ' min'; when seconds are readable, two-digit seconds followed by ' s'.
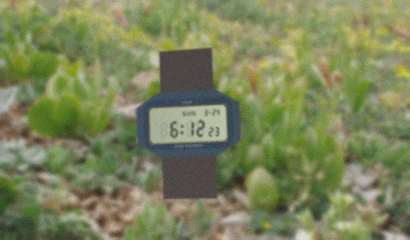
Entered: 6 h 12 min 23 s
